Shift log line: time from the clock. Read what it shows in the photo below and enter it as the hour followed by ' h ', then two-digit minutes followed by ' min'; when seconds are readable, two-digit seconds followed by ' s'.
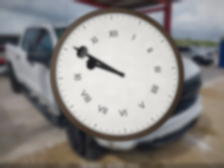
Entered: 9 h 51 min
